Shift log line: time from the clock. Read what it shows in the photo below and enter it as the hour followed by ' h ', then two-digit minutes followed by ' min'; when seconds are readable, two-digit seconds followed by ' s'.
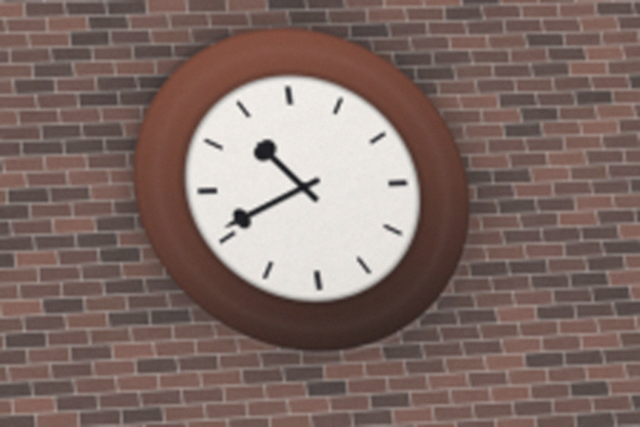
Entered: 10 h 41 min
